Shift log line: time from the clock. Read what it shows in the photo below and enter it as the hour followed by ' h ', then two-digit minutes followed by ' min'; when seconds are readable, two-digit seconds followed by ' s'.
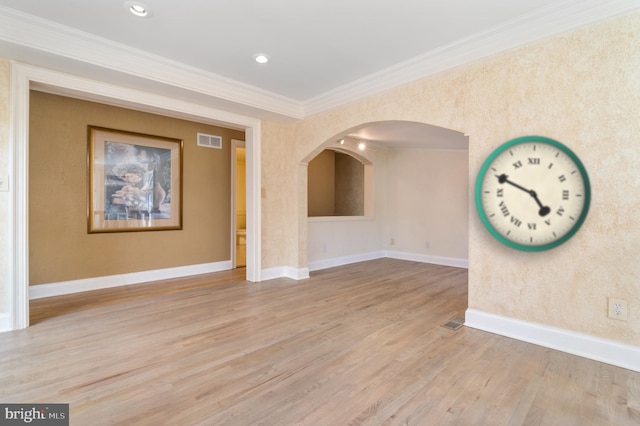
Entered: 4 h 49 min
